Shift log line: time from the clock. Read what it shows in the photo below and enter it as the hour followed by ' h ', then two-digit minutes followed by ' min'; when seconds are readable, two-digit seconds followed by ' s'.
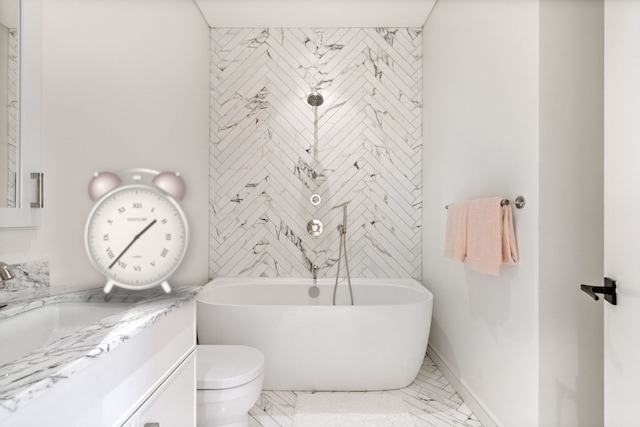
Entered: 1 h 37 min
